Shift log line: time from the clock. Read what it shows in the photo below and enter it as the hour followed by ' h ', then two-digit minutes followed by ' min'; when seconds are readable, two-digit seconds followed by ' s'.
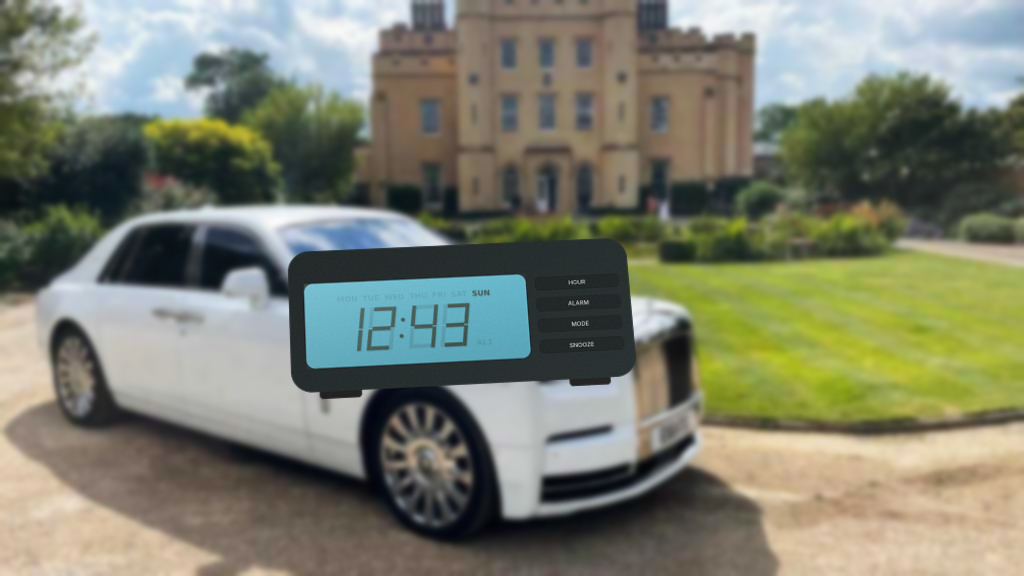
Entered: 12 h 43 min
